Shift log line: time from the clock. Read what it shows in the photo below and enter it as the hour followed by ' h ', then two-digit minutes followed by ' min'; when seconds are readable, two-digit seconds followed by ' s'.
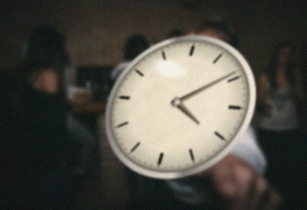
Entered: 4 h 09 min
